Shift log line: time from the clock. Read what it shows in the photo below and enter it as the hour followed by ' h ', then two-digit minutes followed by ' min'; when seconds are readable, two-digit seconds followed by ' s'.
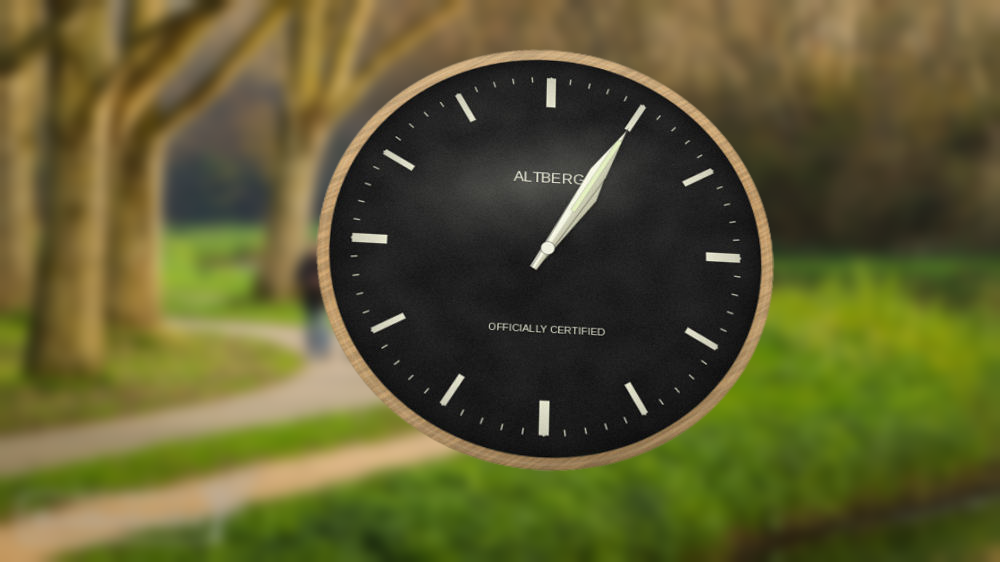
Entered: 1 h 05 min
